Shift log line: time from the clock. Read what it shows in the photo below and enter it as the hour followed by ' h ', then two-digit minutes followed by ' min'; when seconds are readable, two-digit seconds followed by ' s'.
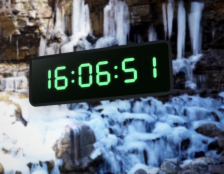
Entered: 16 h 06 min 51 s
